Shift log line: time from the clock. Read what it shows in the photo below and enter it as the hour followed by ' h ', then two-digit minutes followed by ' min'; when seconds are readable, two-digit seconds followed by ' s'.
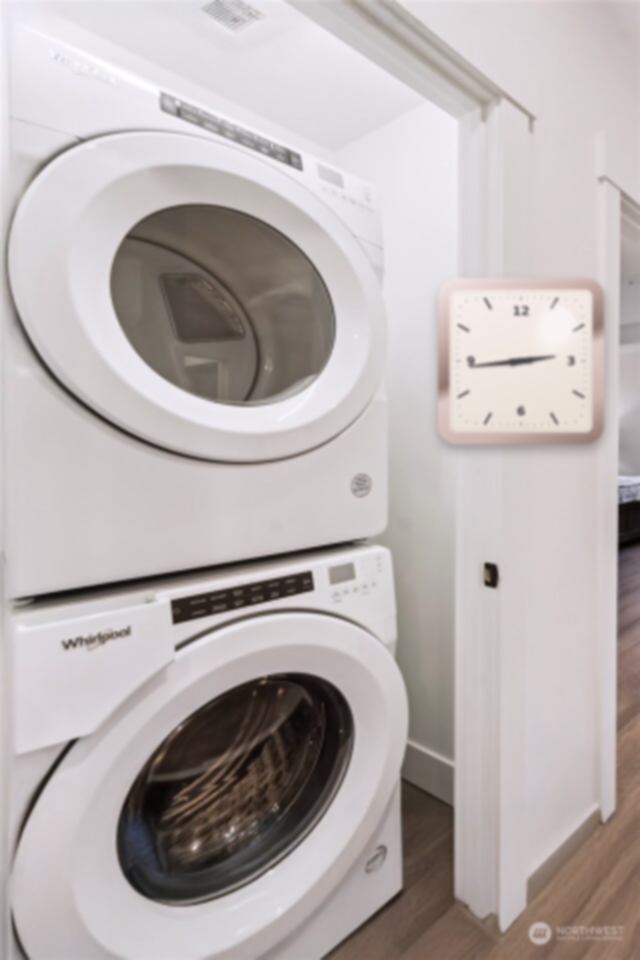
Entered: 2 h 44 min
